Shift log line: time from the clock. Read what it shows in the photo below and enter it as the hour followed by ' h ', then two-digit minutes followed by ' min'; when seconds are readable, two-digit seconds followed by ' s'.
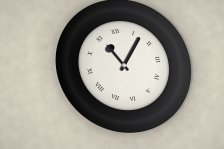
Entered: 11 h 07 min
